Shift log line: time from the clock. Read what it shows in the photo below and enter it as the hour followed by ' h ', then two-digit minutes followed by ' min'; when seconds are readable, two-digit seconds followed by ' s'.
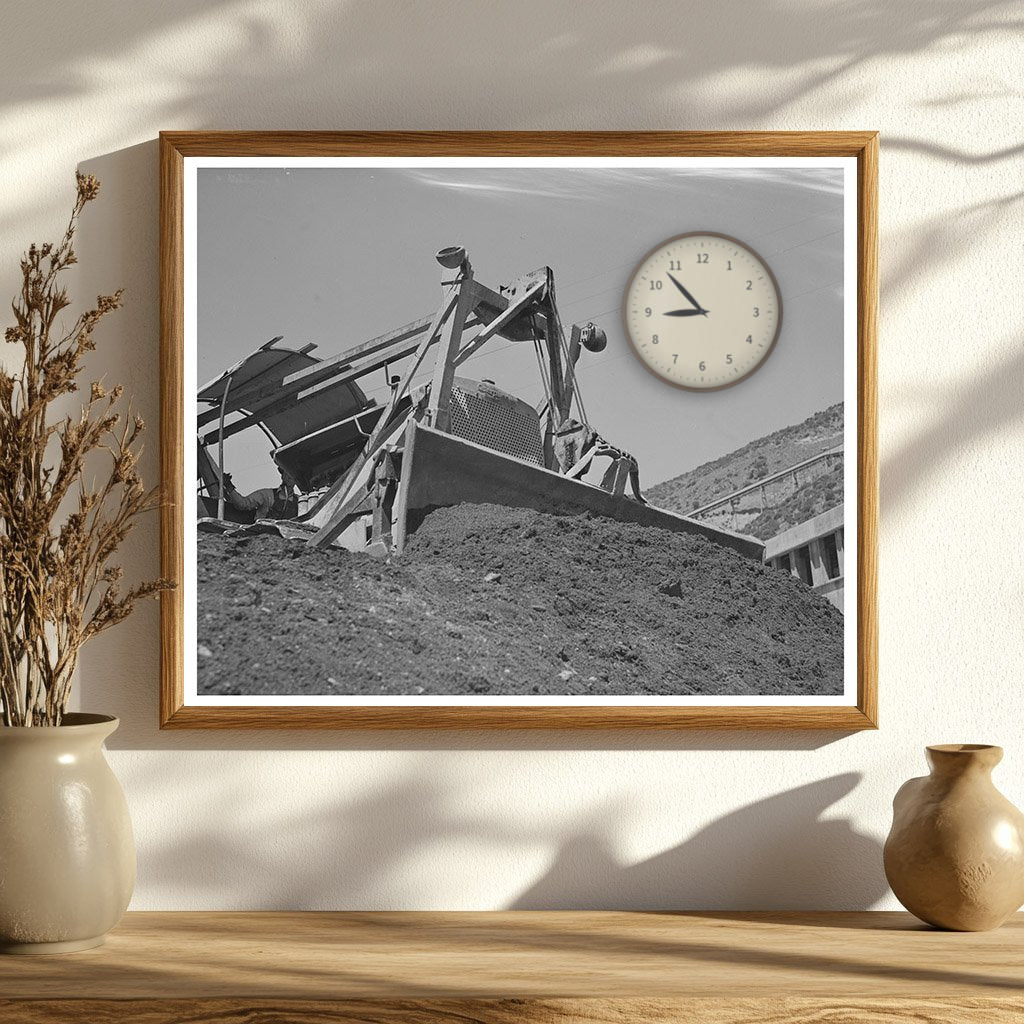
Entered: 8 h 53 min
